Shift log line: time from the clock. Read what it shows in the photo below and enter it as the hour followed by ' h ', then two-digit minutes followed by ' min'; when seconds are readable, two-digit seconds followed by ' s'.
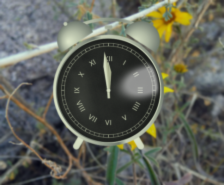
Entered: 11 h 59 min
